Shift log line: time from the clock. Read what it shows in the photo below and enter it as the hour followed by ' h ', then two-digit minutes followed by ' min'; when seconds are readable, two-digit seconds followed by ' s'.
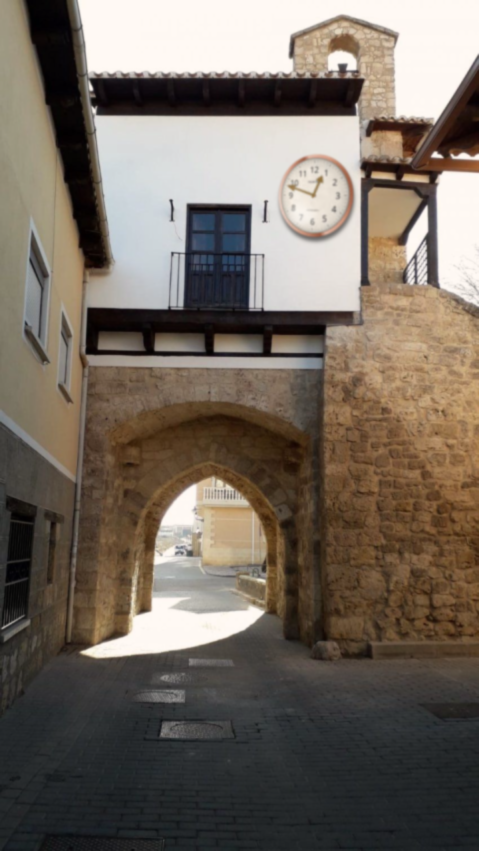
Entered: 12 h 48 min
